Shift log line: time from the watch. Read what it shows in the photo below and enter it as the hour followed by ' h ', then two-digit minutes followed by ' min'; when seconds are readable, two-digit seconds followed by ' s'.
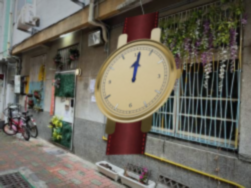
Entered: 12 h 01 min
